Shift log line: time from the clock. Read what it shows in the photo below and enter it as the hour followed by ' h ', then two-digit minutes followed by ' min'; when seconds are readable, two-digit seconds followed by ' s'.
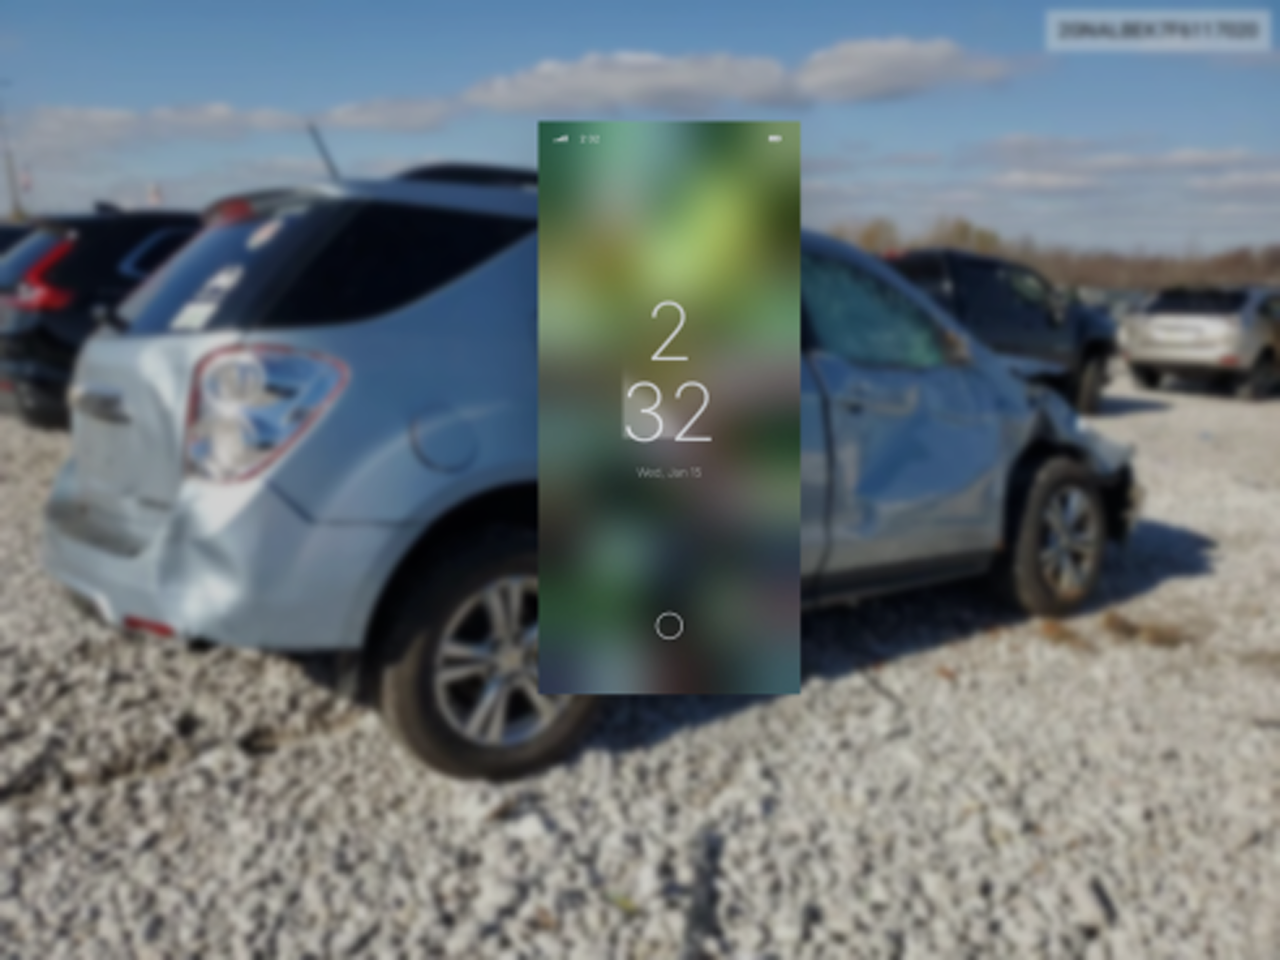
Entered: 2 h 32 min
